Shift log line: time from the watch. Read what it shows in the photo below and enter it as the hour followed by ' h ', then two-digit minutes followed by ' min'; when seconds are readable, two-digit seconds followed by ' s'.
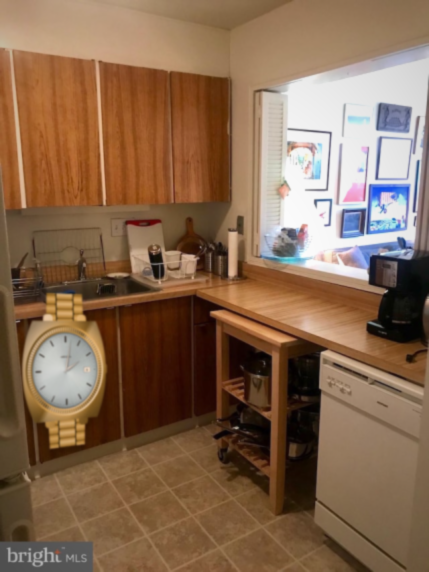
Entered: 2 h 02 min
